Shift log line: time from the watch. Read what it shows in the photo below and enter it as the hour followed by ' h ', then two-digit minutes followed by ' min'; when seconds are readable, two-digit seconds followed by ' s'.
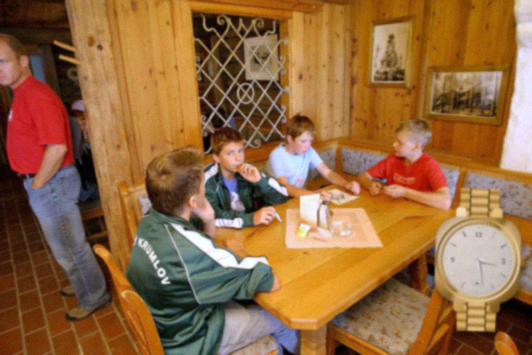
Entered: 3 h 28 min
